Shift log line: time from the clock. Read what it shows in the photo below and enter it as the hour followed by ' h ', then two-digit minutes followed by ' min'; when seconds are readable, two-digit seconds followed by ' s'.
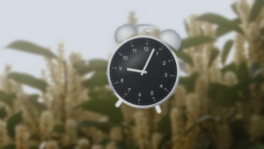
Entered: 9 h 03 min
